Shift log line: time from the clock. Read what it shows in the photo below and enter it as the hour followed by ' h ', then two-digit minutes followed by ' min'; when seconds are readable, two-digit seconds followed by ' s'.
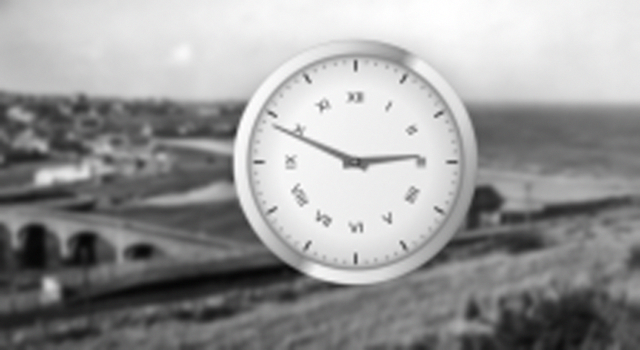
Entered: 2 h 49 min
